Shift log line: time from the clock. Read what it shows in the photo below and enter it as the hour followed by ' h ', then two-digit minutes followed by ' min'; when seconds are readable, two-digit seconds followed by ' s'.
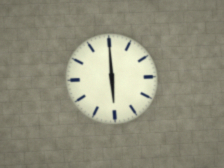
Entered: 6 h 00 min
